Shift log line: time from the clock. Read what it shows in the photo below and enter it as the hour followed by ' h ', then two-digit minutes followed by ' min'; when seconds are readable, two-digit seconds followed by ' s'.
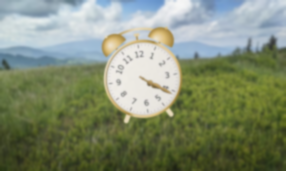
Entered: 4 h 21 min
